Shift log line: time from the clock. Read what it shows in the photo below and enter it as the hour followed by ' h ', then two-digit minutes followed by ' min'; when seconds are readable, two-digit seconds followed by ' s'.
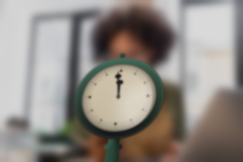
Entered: 11 h 59 min
